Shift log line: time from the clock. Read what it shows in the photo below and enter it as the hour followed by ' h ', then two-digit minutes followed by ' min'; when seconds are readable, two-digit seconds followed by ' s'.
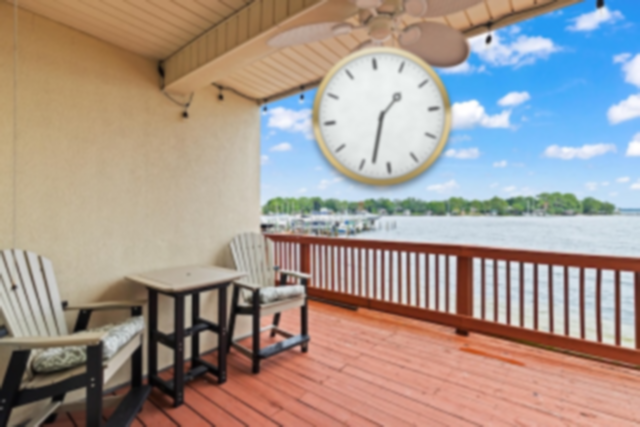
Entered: 1 h 33 min
